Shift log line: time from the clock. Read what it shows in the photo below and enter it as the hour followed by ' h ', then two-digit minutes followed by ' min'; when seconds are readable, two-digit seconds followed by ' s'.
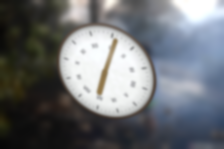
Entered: 7 h 06 min
